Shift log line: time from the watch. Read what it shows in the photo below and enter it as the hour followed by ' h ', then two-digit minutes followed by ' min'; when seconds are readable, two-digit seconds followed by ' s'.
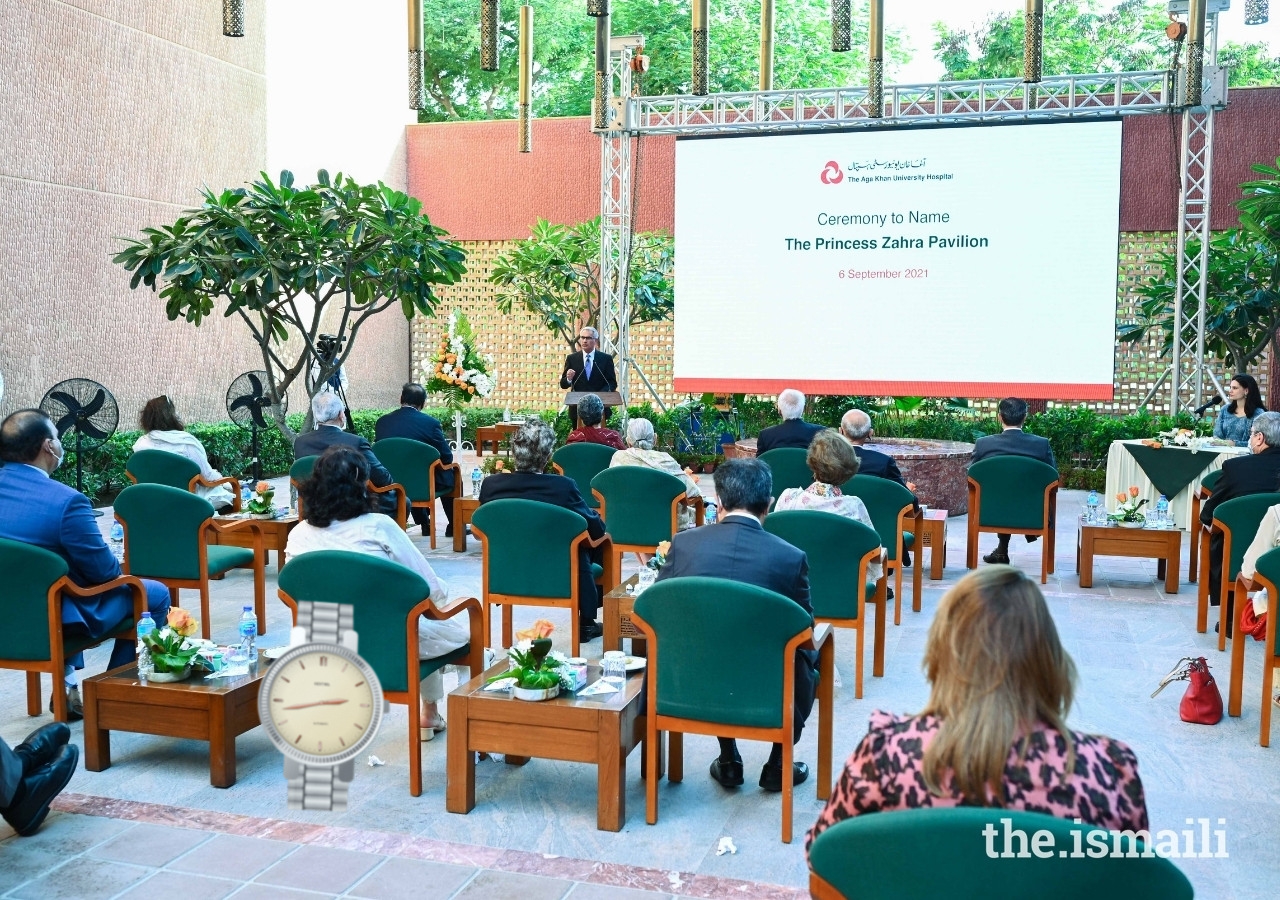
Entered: 2 h 43 min
